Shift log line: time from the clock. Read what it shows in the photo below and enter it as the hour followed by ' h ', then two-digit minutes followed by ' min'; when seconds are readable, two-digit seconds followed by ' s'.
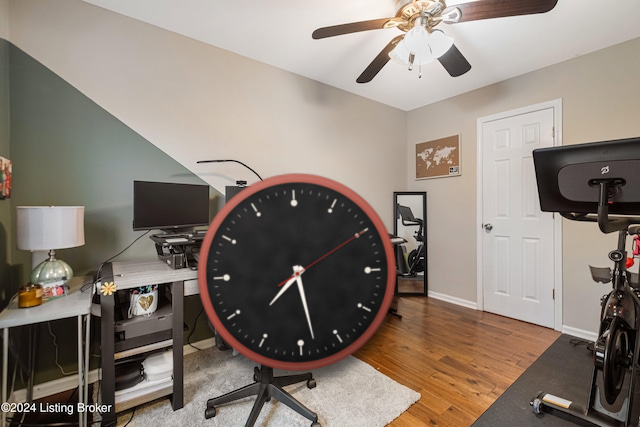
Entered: 7 h 28 min 10 s
